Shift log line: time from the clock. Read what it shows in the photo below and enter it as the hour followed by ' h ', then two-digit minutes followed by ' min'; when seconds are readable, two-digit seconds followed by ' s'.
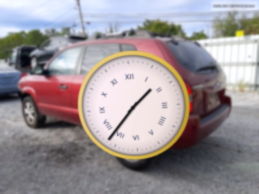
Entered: 1 h 37 min
